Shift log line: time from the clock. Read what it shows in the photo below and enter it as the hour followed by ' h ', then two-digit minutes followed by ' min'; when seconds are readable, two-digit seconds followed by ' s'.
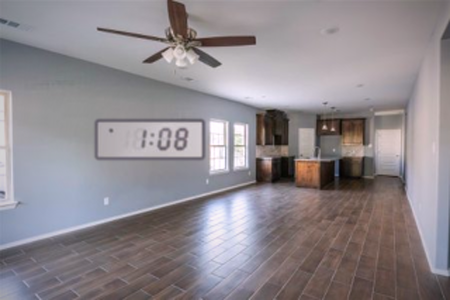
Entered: 1 h 08 min
